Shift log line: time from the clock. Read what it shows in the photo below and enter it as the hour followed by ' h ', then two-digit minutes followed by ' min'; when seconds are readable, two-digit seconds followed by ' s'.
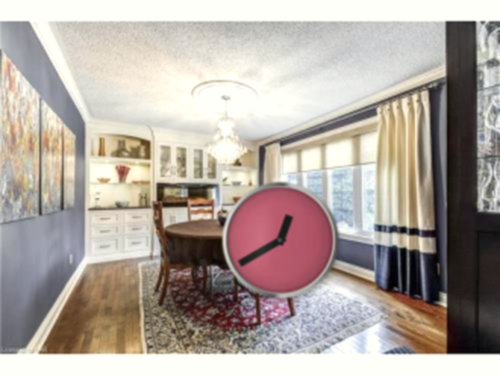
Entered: 12 h 40 min
